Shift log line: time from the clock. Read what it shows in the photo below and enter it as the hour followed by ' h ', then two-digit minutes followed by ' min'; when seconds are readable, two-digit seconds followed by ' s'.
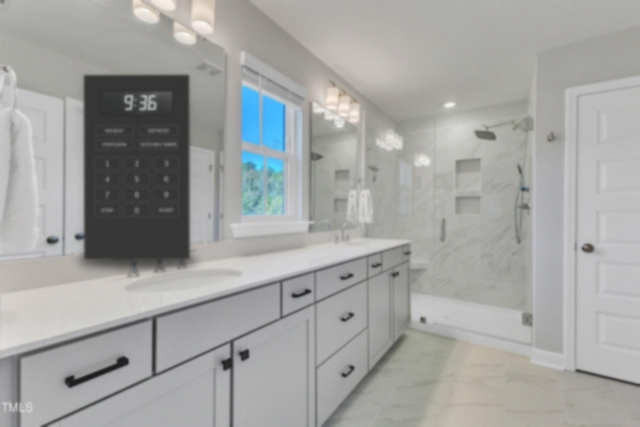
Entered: 9 h 36 min
